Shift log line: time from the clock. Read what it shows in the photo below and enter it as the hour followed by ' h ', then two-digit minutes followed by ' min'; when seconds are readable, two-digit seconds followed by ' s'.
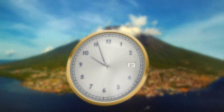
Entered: 9 h 56 min
